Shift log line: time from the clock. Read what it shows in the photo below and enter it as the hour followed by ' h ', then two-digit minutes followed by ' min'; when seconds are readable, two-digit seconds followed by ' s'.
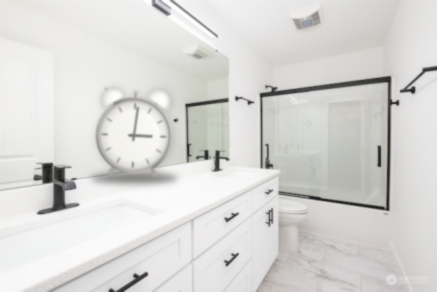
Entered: 3 h 01 min
